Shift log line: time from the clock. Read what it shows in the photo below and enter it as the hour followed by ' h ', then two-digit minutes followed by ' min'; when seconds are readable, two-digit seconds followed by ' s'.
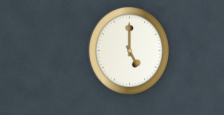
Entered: 5 h 00 min
